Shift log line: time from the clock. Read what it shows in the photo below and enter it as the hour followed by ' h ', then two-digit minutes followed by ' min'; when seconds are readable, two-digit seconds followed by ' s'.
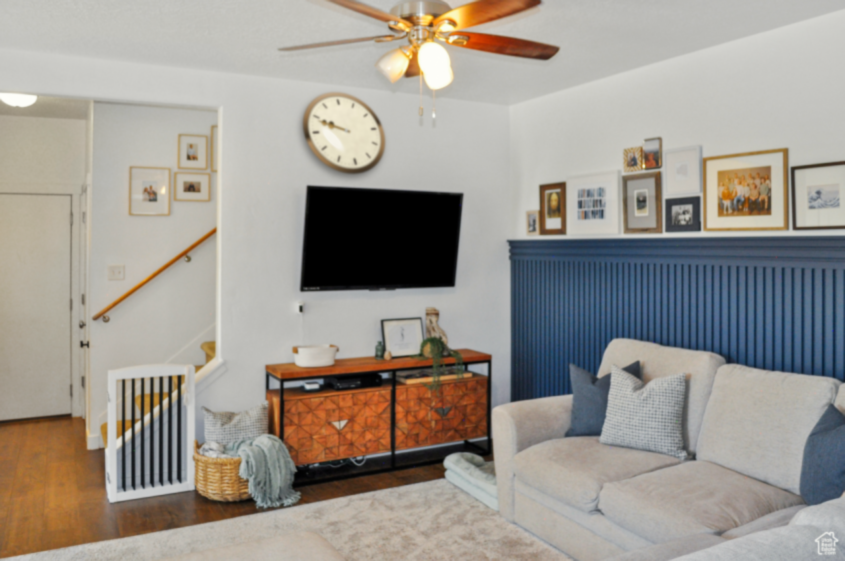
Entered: 9 h 49 min
